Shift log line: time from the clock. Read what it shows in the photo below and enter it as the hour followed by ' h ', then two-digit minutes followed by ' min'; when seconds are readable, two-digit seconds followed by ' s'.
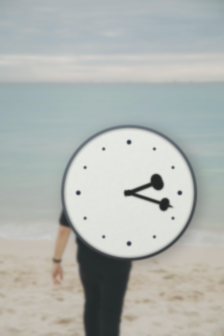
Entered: 2 h 18 min
